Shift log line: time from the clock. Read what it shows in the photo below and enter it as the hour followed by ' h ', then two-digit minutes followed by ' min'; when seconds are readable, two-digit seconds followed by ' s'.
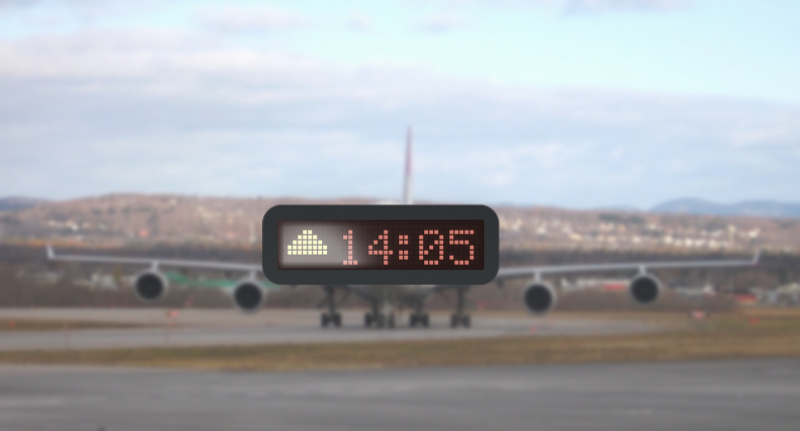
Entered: 14 h 05 min
